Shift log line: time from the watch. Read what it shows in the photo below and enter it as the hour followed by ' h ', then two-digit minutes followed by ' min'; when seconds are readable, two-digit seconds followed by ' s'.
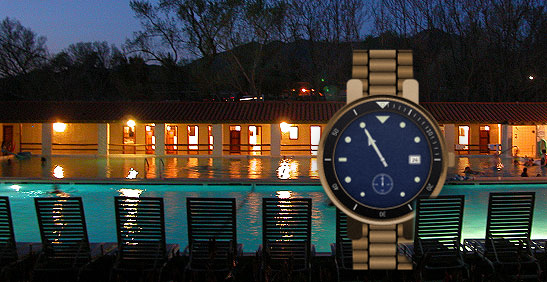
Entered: 10 h 55 min
